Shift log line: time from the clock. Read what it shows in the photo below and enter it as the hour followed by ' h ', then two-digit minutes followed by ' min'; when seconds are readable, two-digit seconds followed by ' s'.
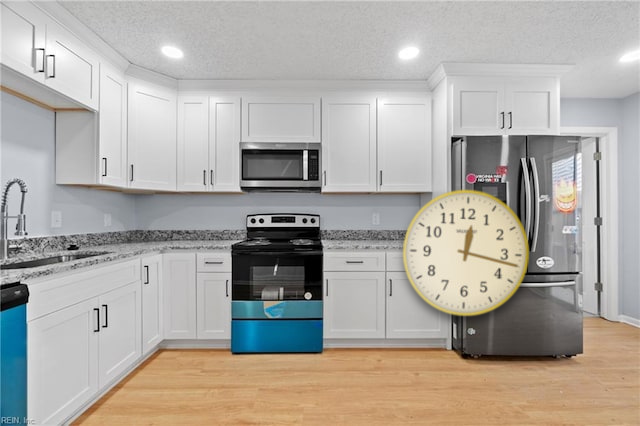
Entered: 12 h 17 min
